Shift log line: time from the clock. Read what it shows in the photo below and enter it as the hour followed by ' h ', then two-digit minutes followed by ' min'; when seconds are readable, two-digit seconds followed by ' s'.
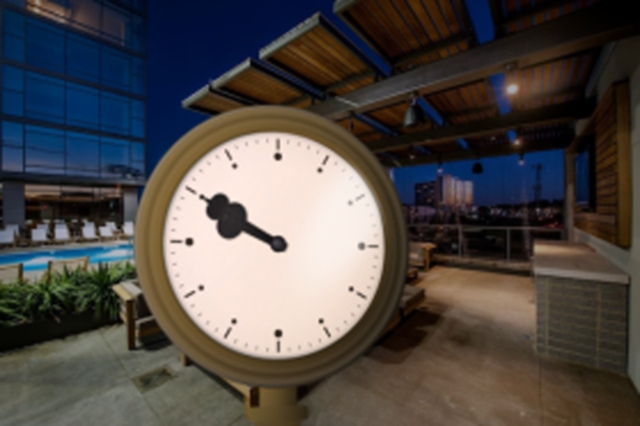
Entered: 9 h 50 min
